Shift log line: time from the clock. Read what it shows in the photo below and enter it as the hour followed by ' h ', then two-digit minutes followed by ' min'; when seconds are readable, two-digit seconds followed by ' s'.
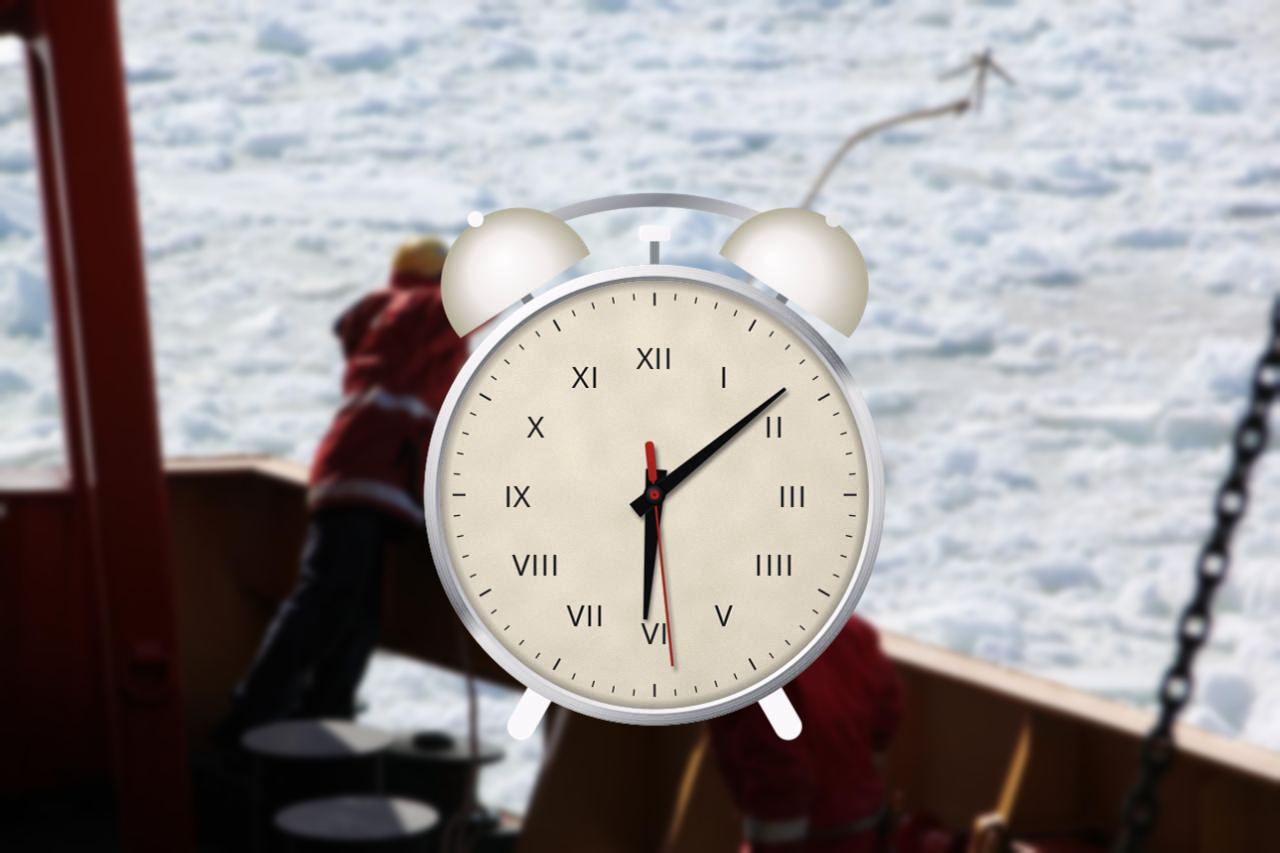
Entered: 6 h 08 min 29 s
